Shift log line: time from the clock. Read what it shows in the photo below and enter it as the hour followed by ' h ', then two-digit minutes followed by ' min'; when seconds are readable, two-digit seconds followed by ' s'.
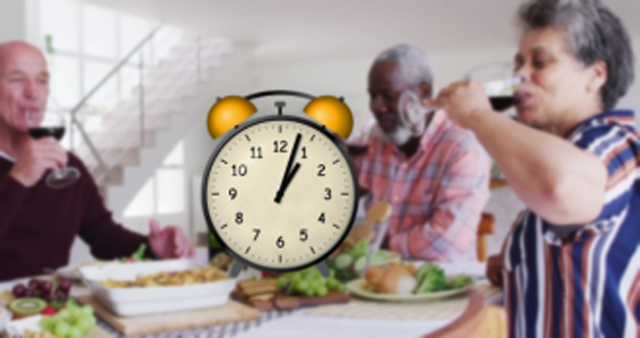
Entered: 1 h 03 min
